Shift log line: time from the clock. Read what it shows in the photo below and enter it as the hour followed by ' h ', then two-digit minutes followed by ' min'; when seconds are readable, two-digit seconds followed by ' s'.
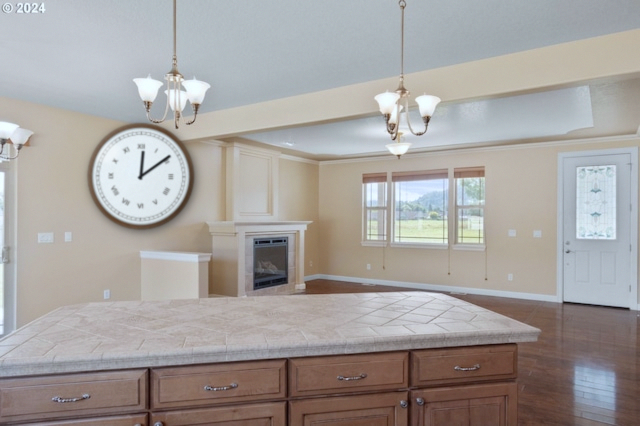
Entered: 12 h 09 min
